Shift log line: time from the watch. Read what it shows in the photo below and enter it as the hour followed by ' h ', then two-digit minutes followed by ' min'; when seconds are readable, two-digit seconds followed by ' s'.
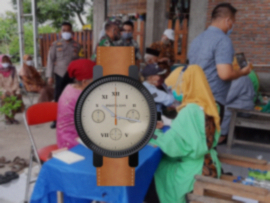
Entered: 10 h 17 min
